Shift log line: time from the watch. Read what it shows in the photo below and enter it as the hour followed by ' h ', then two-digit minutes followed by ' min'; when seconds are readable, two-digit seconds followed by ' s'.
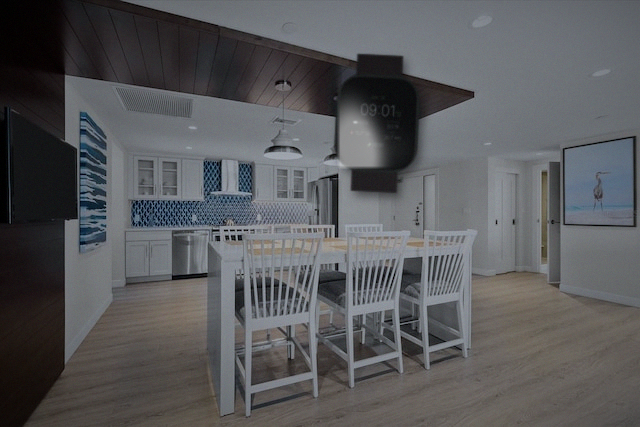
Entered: 9 h 01 min
